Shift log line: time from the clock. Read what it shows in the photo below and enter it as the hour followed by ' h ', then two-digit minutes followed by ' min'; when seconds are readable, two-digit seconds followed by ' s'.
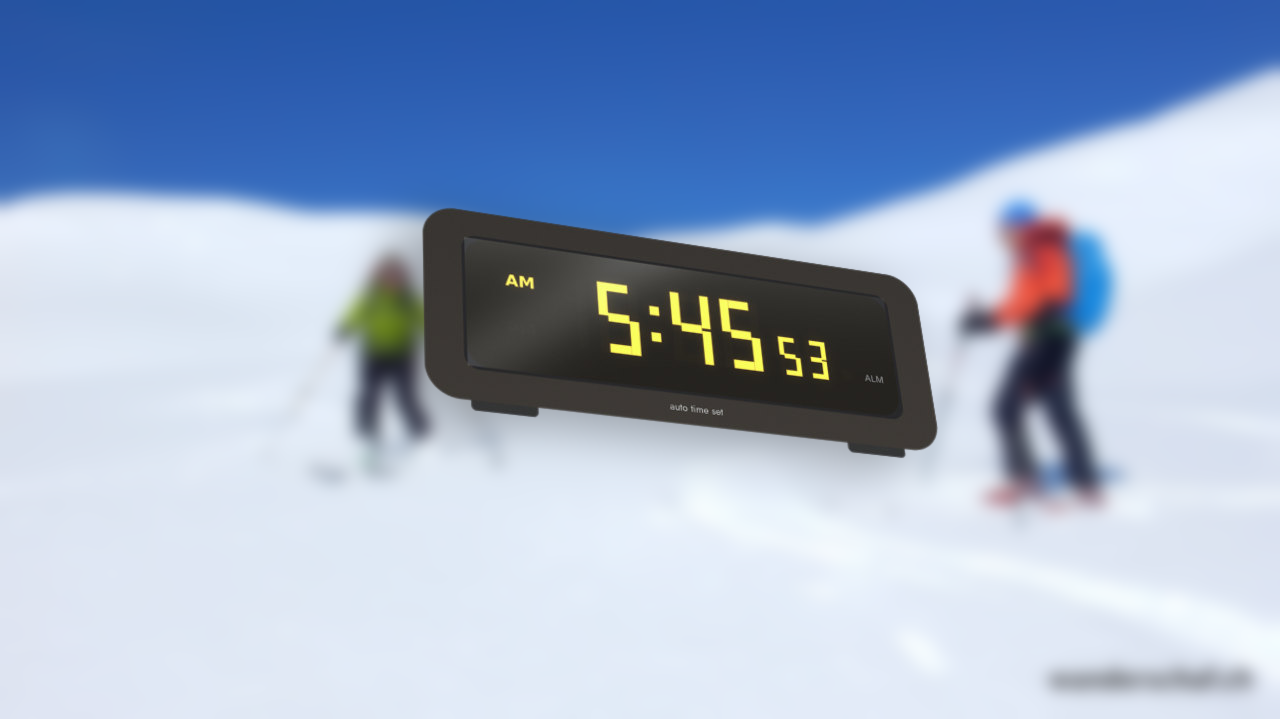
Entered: 5 h 45 min 53 s
